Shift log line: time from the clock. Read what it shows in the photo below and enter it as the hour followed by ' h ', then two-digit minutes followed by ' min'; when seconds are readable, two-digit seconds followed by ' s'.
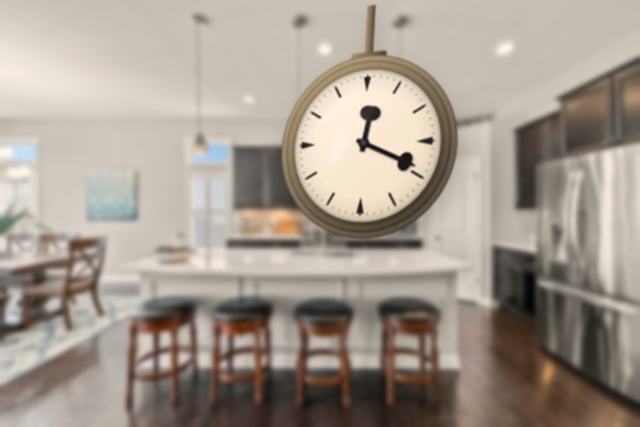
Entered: 12 h 19 min
